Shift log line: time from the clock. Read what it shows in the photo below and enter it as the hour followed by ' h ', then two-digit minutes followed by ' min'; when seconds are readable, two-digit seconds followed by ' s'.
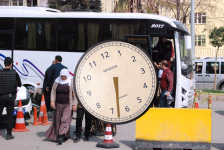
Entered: 6 h 33 min
